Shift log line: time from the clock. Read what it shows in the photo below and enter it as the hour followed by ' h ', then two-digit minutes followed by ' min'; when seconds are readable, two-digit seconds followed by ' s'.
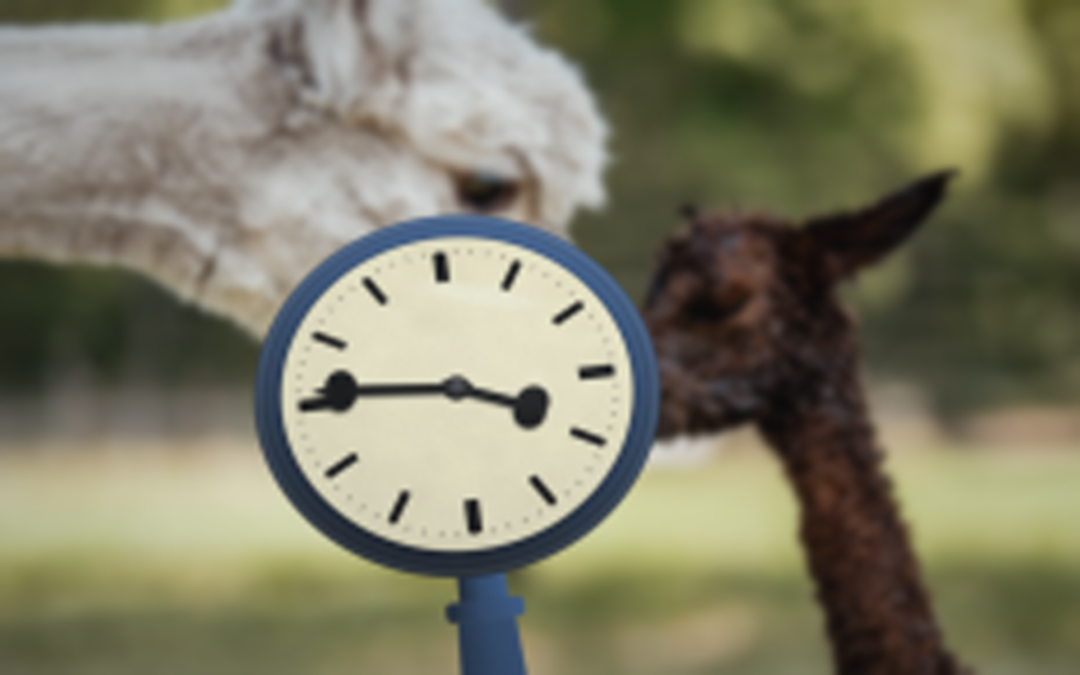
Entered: 3 h 46 min
